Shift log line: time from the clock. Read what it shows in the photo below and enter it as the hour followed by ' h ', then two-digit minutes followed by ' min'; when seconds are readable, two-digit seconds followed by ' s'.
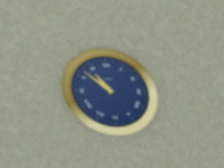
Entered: 10 h 52 min
